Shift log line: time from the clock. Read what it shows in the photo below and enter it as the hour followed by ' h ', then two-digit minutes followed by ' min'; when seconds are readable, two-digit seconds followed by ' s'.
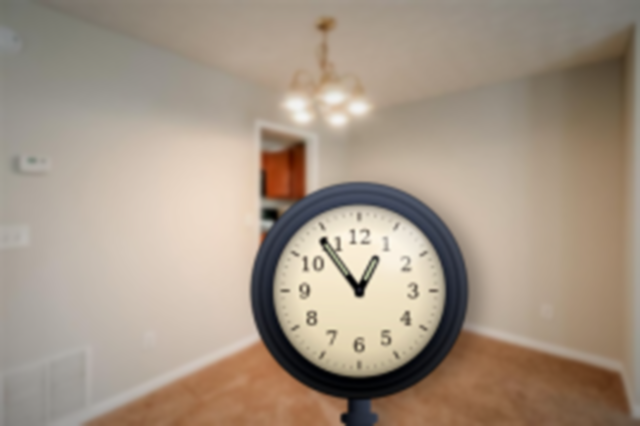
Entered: 12 h 54 min
